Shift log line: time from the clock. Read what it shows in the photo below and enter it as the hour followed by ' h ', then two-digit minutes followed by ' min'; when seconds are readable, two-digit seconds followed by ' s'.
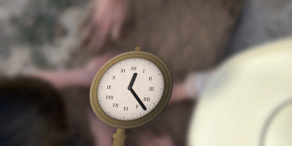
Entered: 12 h 23 min
